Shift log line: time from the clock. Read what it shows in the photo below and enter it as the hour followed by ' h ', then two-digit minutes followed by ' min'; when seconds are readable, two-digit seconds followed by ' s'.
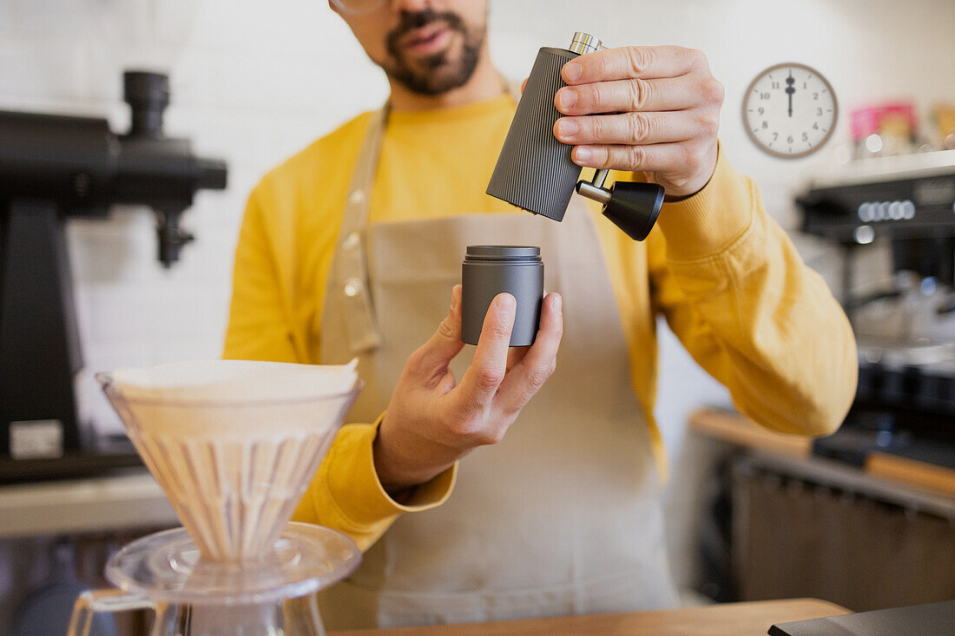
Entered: 12 h 00 min
